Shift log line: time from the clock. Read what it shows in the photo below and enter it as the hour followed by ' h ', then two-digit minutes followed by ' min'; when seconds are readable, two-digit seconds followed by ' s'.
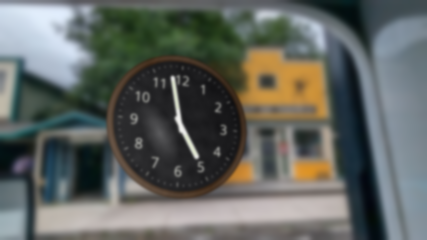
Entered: 4 h 58 min
